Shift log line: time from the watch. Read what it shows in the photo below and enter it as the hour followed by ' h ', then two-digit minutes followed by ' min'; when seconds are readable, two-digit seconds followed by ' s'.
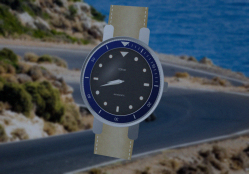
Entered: 8 h 42 min
